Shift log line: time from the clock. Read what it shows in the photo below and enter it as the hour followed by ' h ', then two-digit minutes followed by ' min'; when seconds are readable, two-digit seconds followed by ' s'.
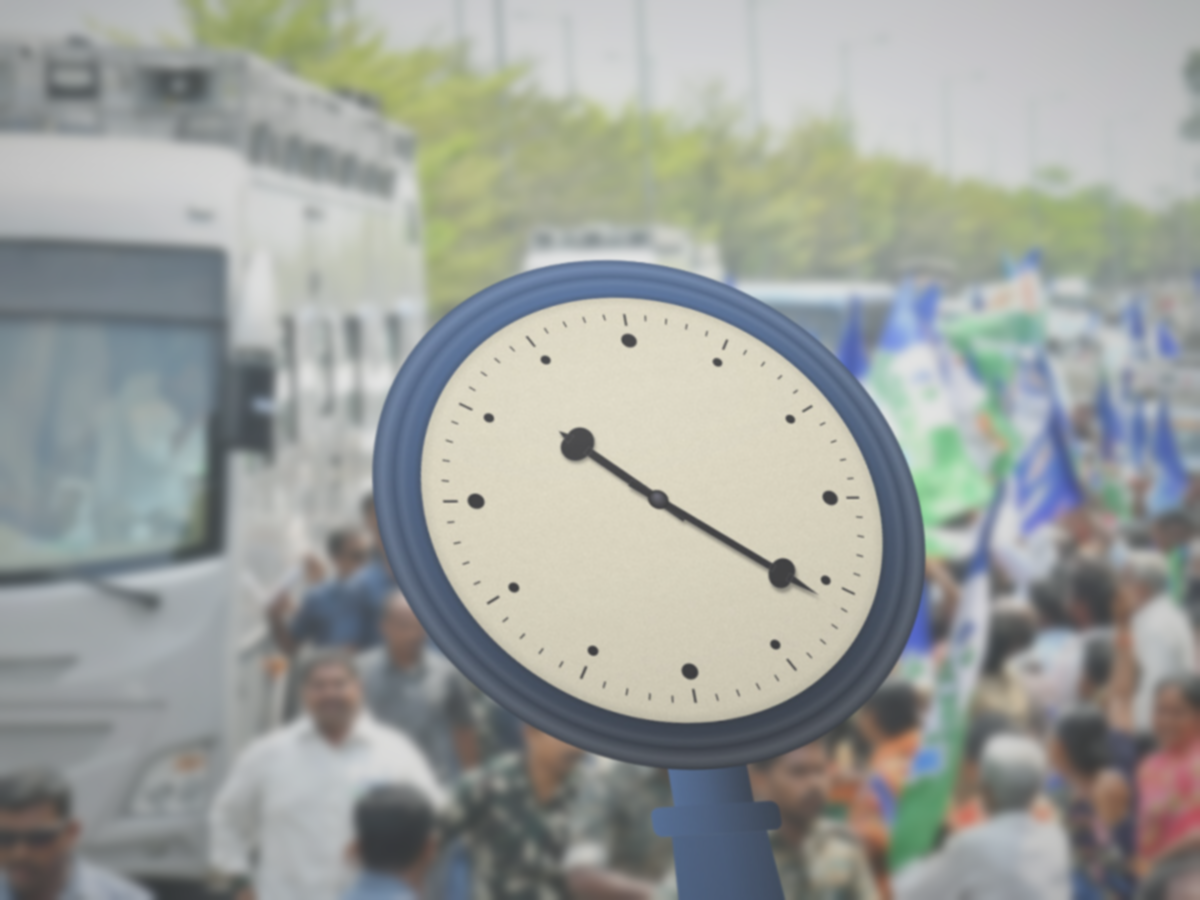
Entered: 10 h 21 min
